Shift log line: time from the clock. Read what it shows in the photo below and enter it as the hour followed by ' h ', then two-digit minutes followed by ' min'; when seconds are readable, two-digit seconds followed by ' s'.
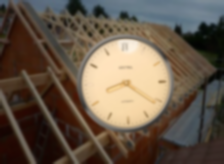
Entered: 8 h 21 min
